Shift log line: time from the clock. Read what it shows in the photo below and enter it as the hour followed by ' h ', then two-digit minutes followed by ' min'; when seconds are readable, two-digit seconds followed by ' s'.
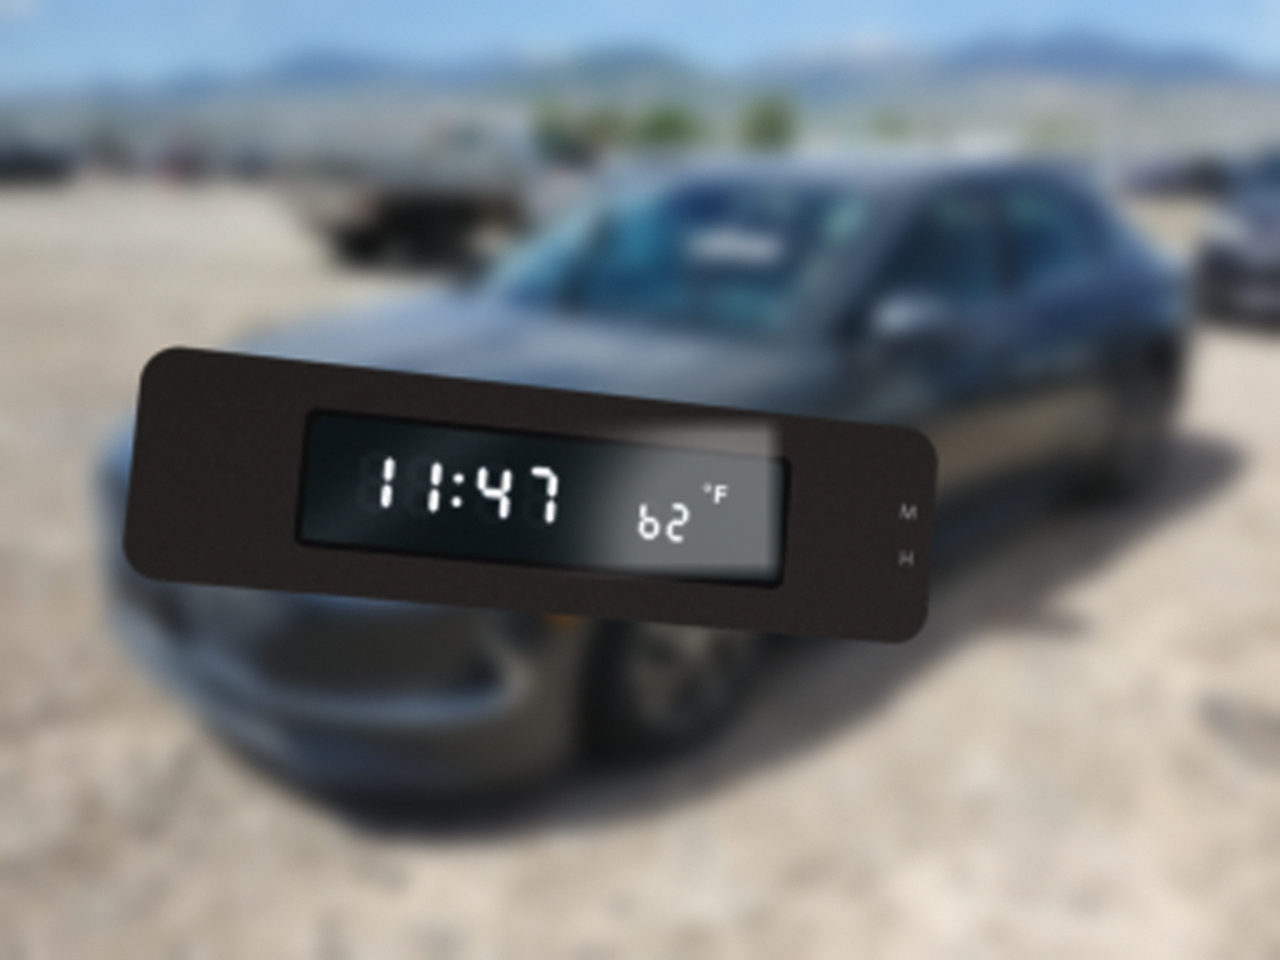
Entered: 11 h 47 min
